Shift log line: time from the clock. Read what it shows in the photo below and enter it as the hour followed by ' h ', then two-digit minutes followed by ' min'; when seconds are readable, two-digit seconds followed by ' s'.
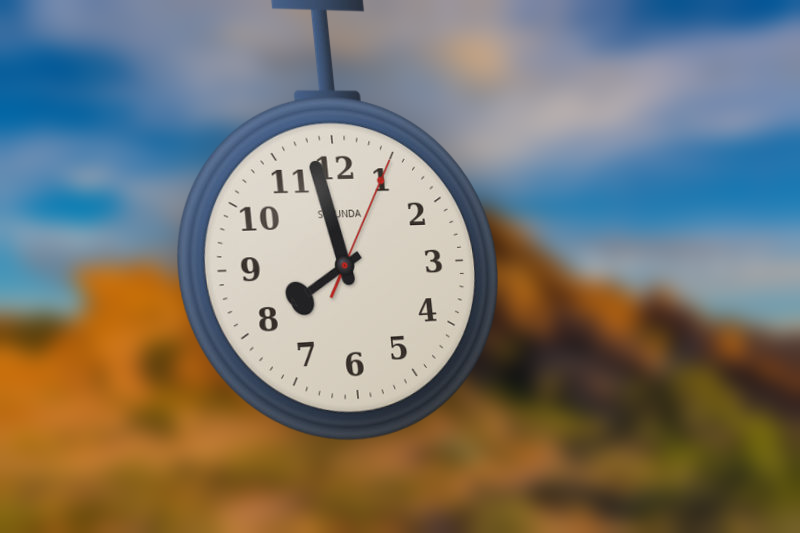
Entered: 7 h 58 min 05 s
